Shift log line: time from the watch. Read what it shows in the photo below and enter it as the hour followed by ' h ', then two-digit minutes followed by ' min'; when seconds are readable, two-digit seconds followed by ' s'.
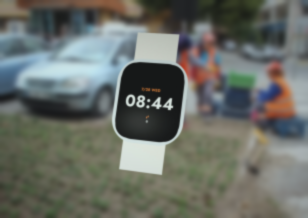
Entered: 8 h 44 min
